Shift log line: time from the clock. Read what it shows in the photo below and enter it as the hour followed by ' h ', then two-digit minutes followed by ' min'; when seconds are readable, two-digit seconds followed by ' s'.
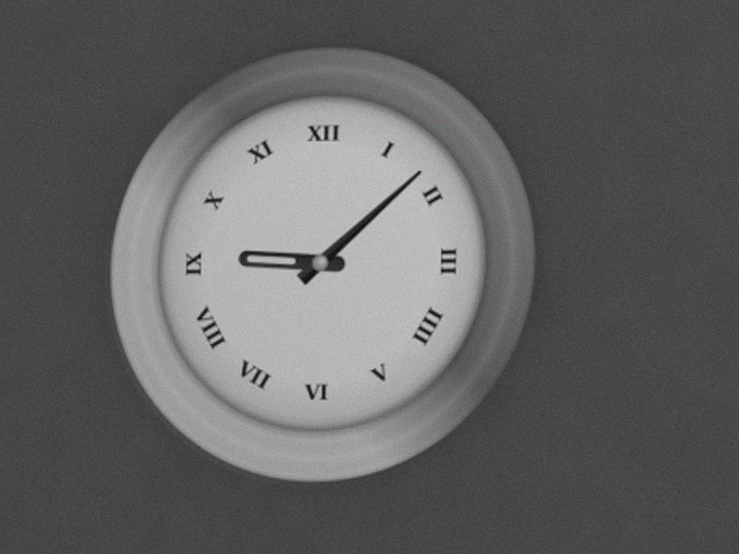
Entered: 9 h 08 min
